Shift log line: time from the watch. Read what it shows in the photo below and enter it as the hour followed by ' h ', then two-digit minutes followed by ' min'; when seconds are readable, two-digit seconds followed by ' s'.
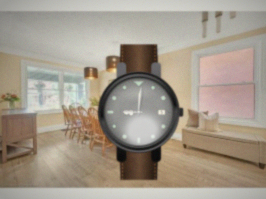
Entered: 9 h 01 min
